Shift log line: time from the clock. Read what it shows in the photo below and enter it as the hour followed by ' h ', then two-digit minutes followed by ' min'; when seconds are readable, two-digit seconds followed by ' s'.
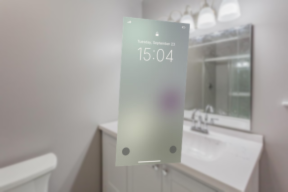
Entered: 15 h 04 min
